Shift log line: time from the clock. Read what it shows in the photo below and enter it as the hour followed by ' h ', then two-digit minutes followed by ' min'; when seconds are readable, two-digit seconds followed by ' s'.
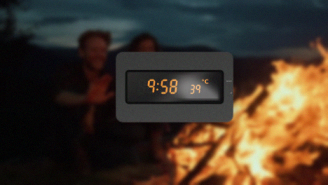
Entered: 9 h 58 min
